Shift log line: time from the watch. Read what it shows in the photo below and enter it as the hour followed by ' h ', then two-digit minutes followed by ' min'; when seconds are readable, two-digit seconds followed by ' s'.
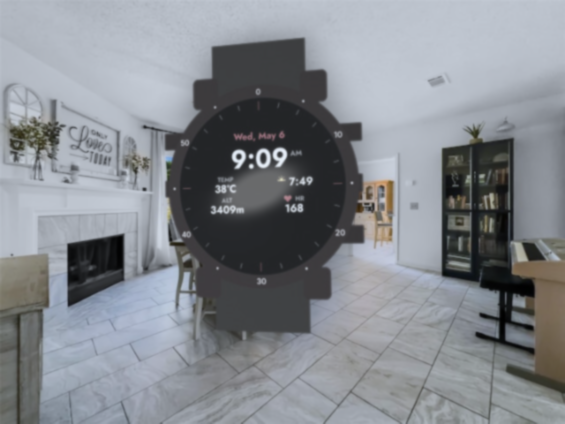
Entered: 9 h 09 min
